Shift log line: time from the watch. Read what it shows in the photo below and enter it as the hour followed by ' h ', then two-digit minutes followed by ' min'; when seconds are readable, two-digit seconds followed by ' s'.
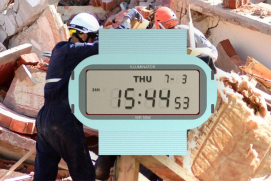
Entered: 15 h 44 min 53 s
